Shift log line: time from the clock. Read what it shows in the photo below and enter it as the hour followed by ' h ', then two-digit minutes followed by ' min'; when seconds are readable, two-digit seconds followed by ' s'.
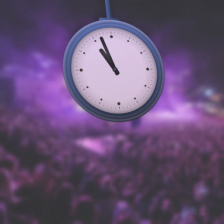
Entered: 10 h 57 min
